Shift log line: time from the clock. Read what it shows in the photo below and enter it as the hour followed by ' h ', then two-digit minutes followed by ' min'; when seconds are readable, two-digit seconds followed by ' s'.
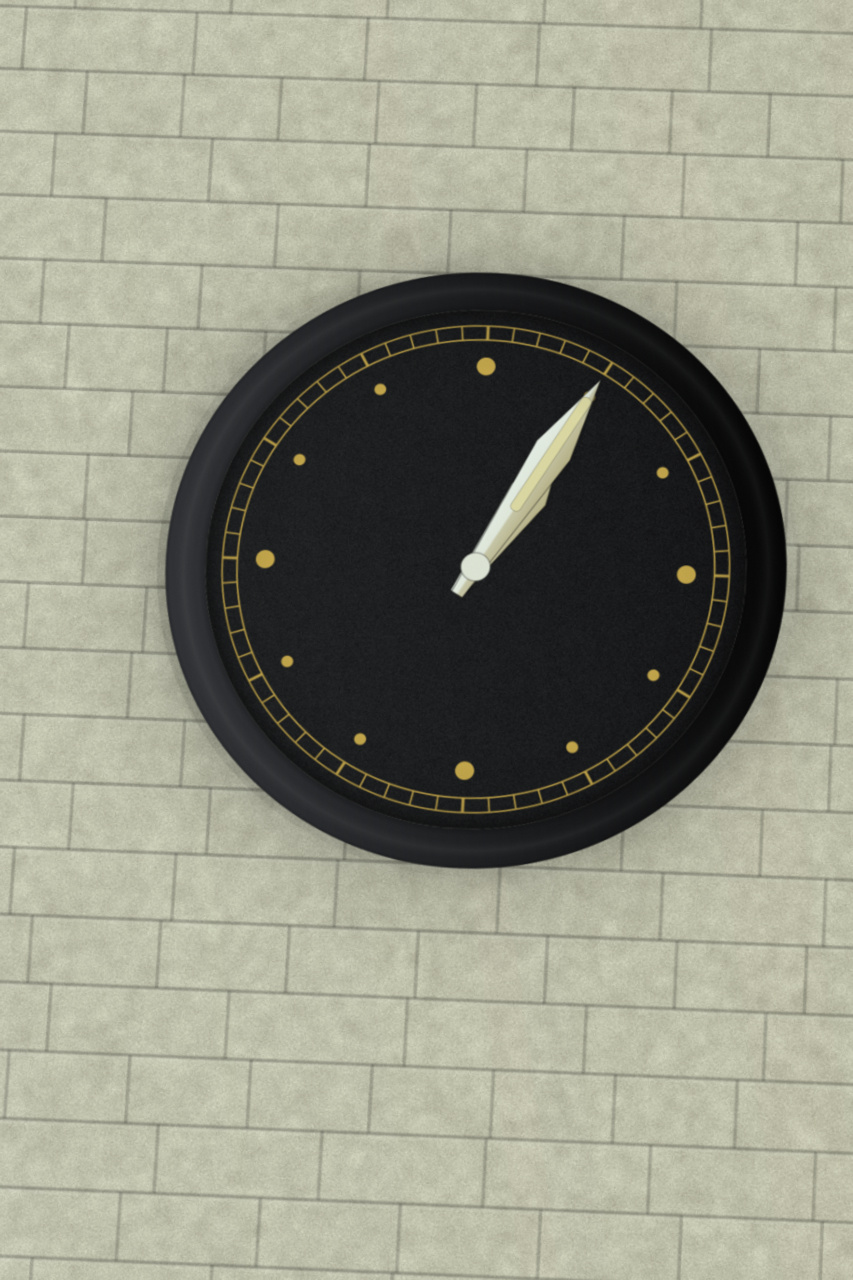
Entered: 1 h 05 min
